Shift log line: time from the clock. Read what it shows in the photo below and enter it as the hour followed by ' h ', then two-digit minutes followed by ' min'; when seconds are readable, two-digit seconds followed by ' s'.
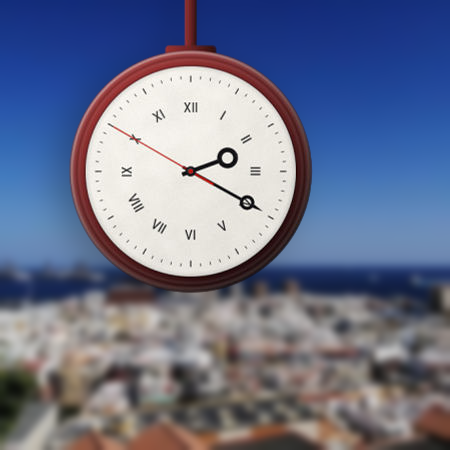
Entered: 2 h 19 min 50 s
